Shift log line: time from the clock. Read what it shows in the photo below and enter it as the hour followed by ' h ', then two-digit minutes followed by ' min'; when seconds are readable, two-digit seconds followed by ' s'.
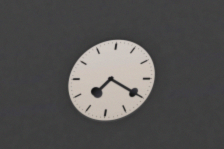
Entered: 7 h 20 min
